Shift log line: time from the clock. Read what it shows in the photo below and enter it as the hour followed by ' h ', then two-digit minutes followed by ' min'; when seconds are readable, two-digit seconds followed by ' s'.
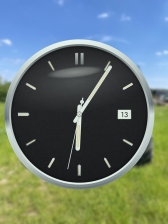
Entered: 6 h 05 min 32 s
